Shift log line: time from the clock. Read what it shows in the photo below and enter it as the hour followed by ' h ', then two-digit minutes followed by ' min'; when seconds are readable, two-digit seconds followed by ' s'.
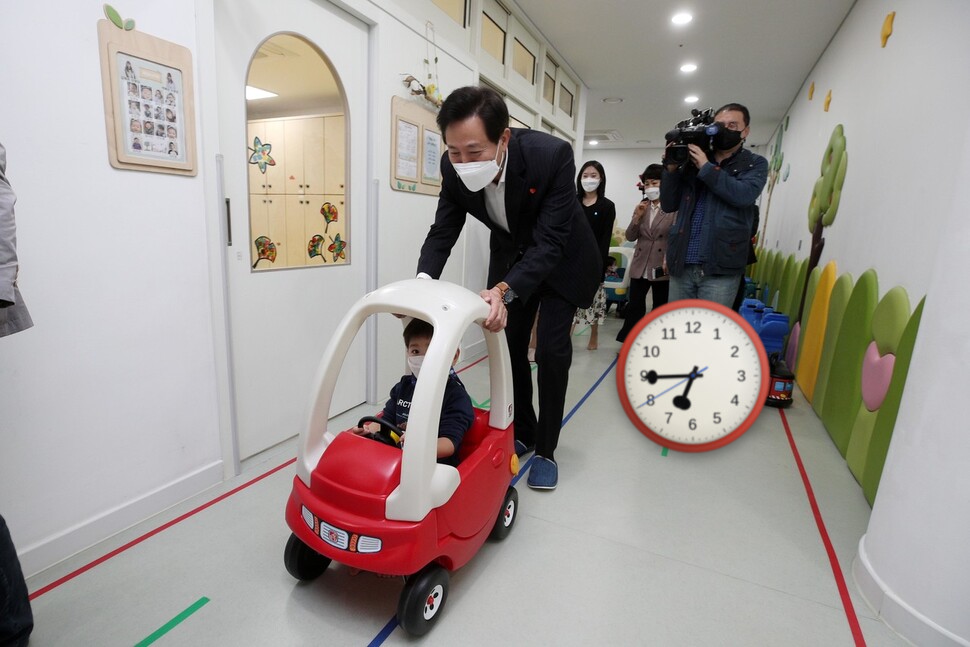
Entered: 6 h 44 min 40 s
